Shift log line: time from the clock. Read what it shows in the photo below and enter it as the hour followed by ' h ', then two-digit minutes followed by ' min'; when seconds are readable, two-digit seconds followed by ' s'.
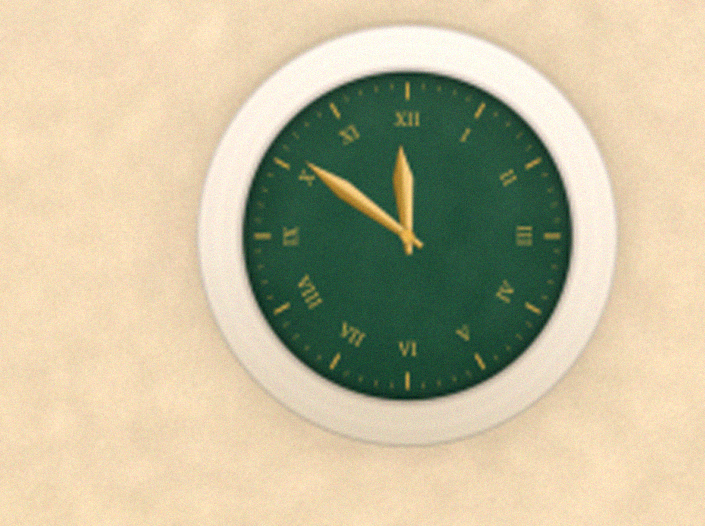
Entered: 11 h 51 min
